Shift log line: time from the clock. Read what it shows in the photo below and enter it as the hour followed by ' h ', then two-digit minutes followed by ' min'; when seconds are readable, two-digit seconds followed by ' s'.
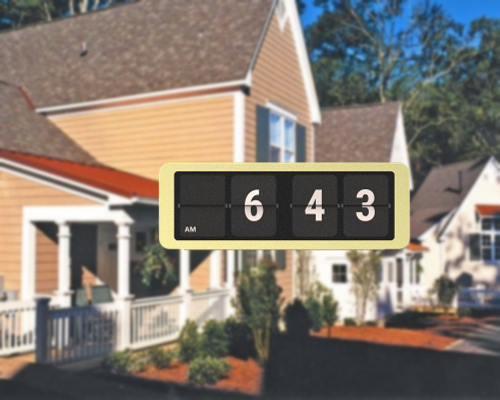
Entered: 6 h 43 min
